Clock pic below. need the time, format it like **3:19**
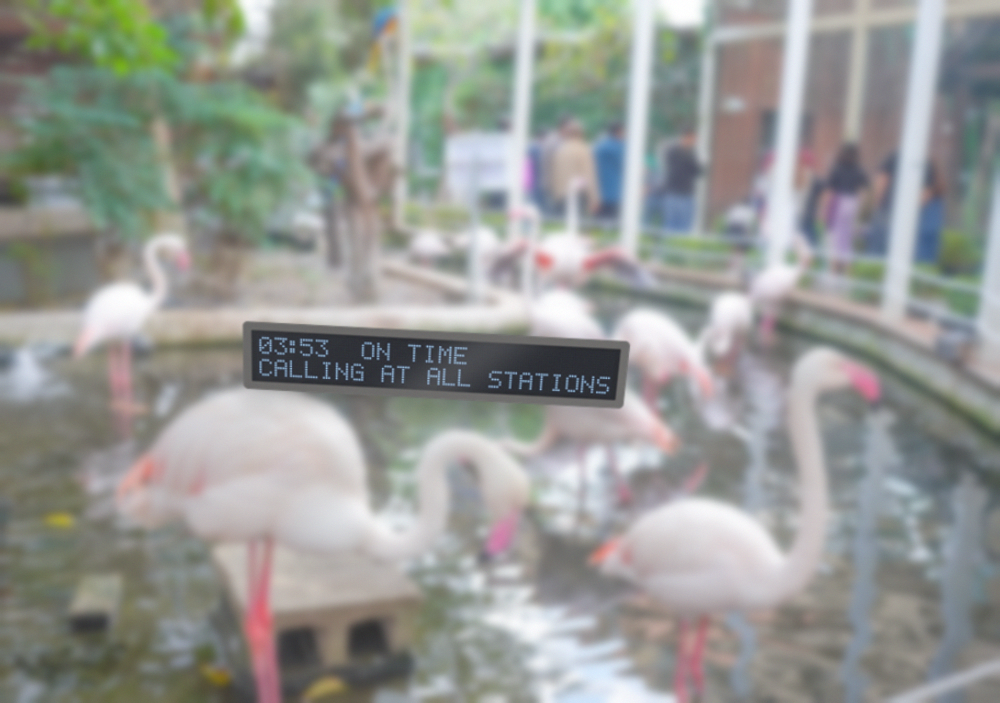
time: **3:53**
